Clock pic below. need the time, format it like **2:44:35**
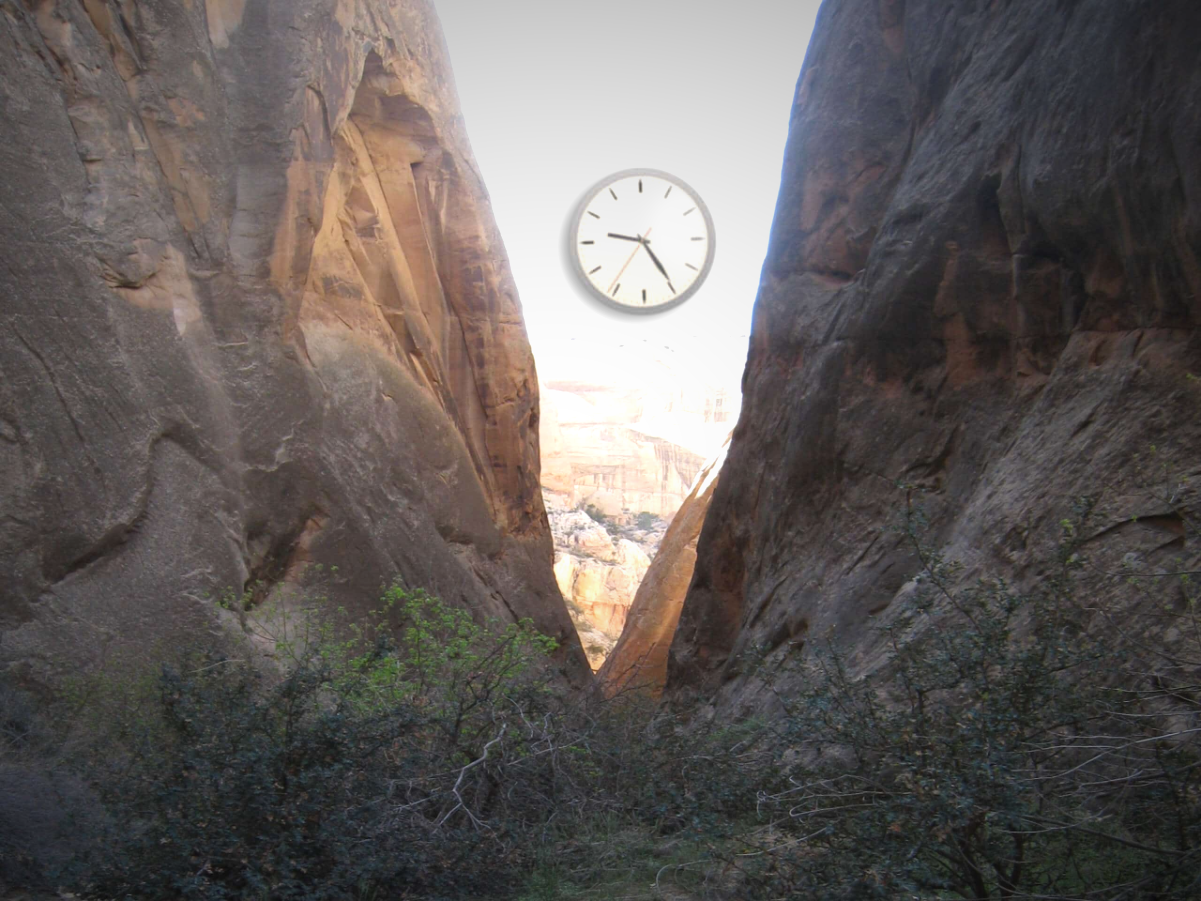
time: **9:24:36**
